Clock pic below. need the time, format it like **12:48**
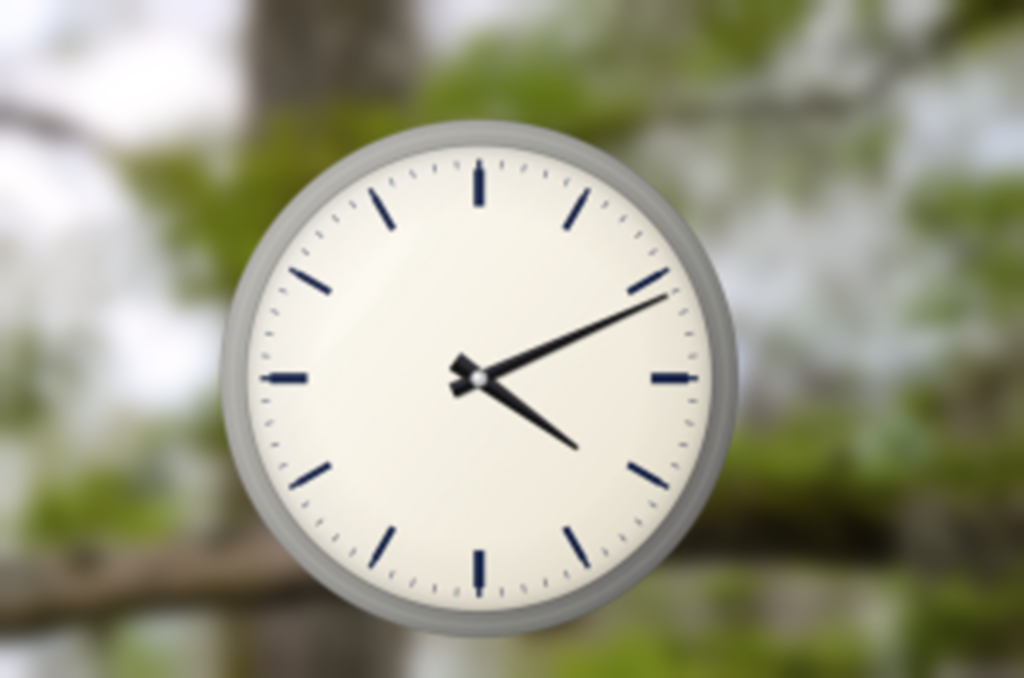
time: **4:11**
